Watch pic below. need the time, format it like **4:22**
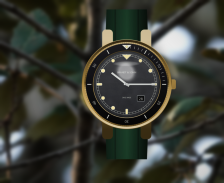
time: **10:15**
